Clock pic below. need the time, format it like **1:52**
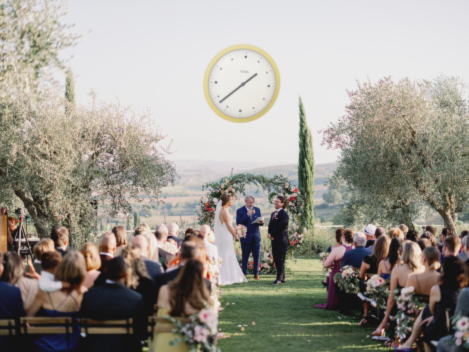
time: **1:38**
